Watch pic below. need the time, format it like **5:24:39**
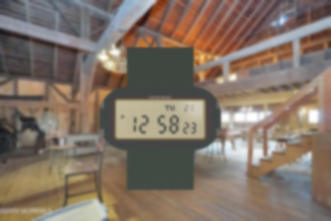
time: **12:58:23**
